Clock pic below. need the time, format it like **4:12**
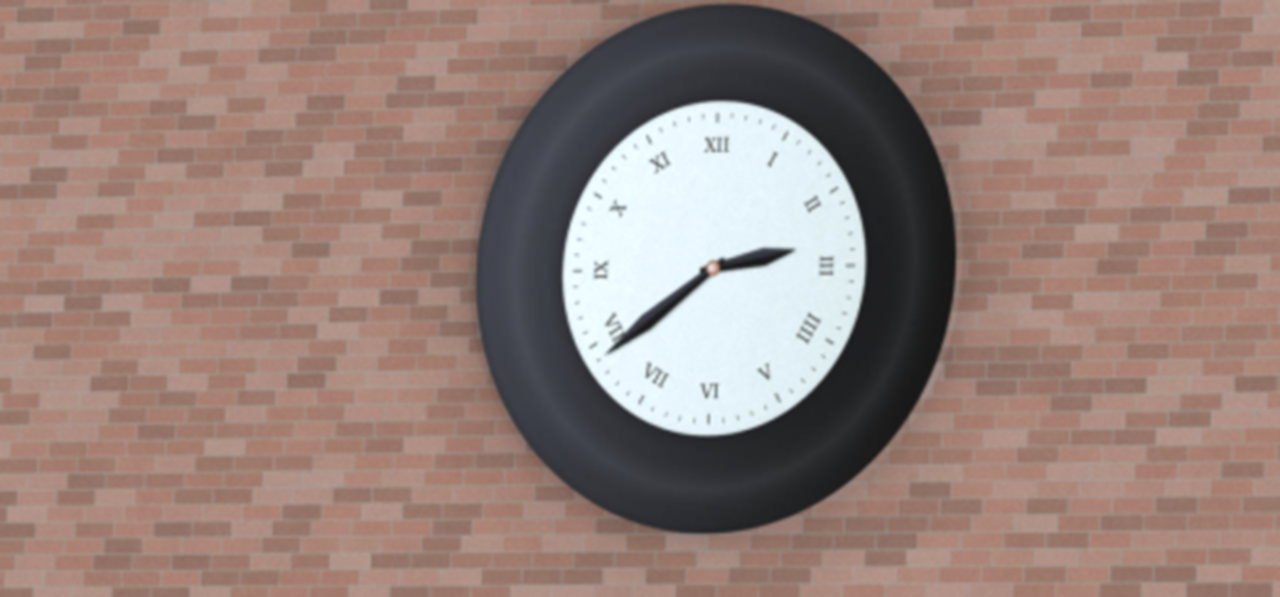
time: **2:39**
